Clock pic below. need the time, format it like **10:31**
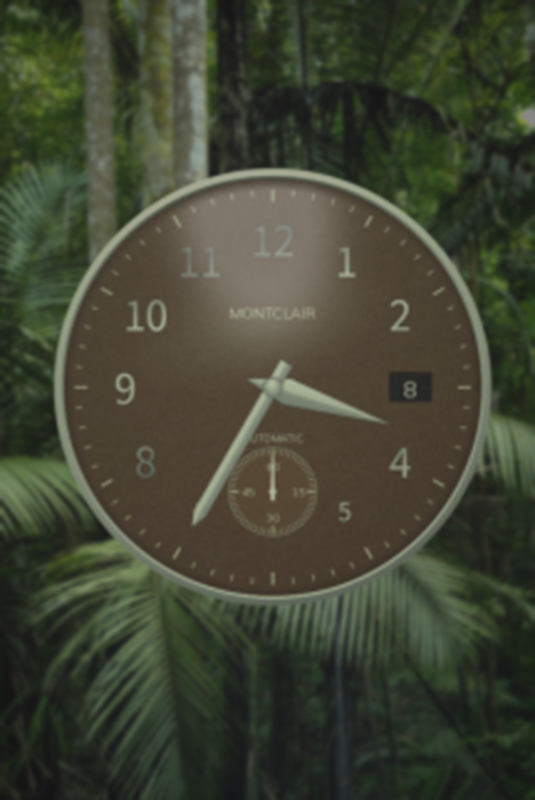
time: **3:35**
